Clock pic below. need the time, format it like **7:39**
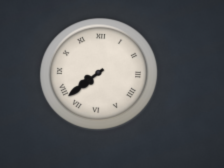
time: **7:38**
